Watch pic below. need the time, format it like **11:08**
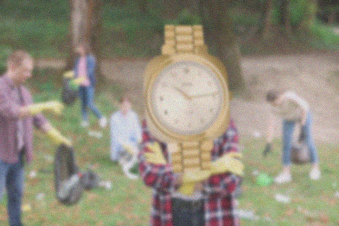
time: **10:14**
